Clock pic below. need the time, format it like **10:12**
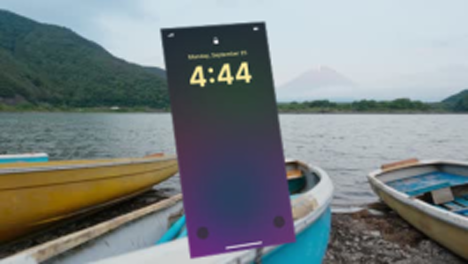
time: **4:44**
